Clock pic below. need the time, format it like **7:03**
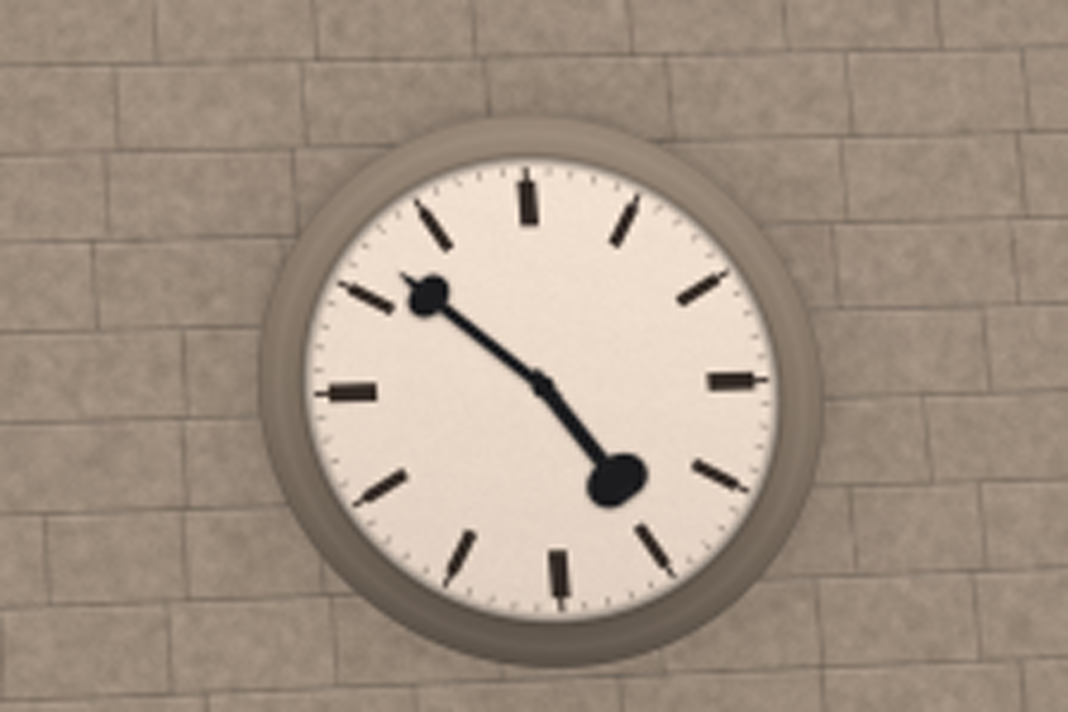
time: **4:52**
